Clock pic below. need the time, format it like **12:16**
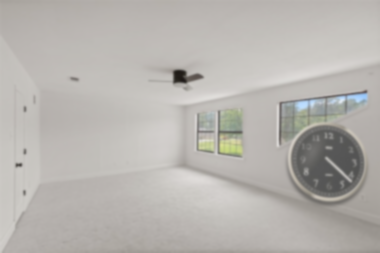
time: **4:22**
